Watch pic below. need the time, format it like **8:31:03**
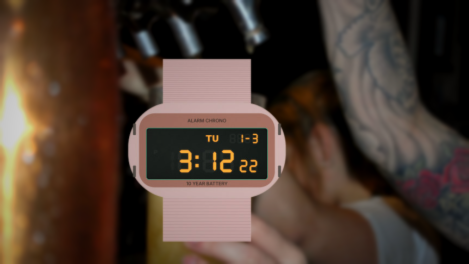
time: **3:12:22**
